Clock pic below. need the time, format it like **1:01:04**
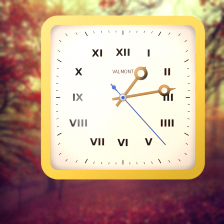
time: **1:13:23**
